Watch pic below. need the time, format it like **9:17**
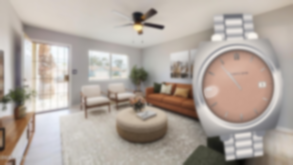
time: **10:54**
